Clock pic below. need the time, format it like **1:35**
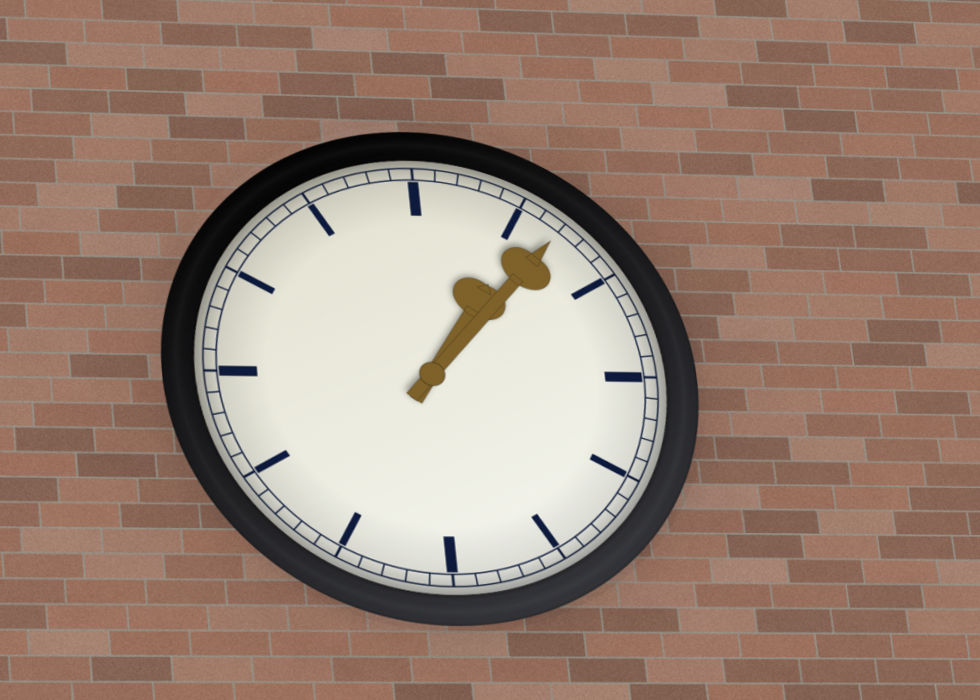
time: **1:07**
